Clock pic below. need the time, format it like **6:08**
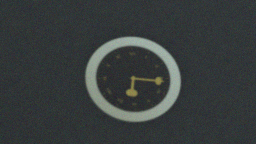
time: **6:16**
